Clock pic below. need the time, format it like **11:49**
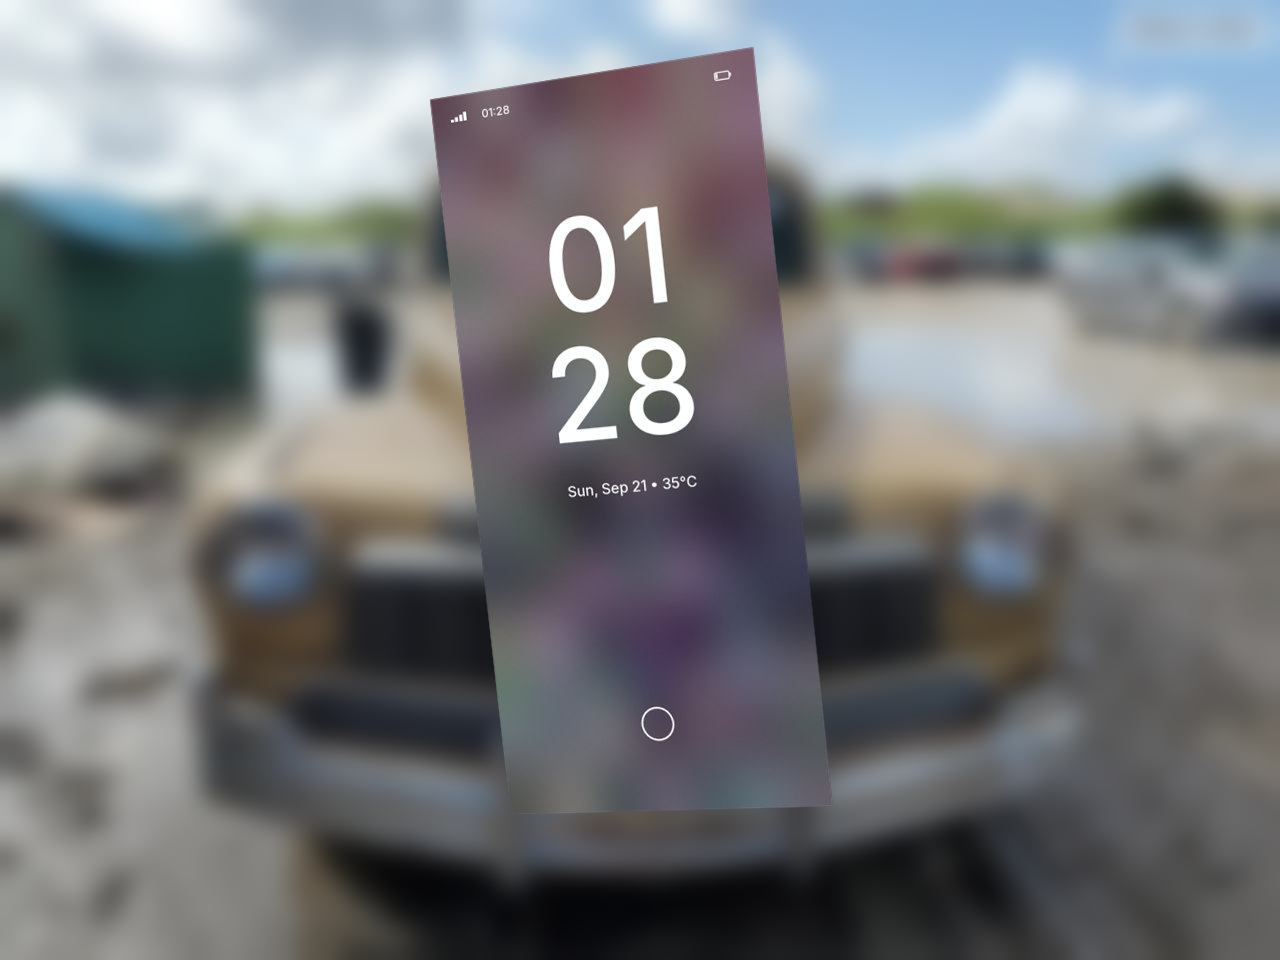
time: **1:28**
